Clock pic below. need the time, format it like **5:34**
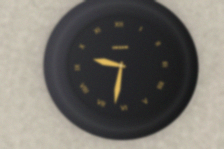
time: **9:32**
